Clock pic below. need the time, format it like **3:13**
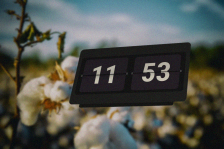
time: **11:53**
